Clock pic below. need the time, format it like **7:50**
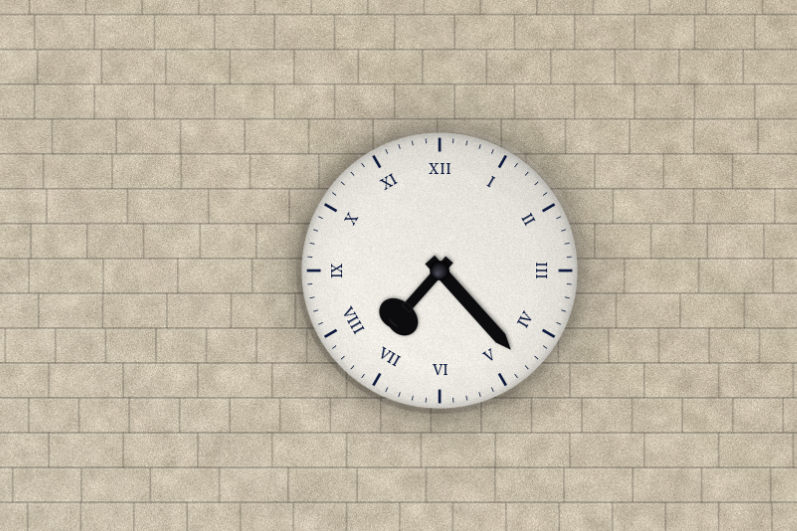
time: **7:23**
